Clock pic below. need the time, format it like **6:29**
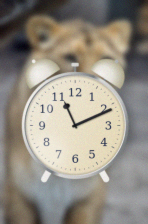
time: **11:11**
